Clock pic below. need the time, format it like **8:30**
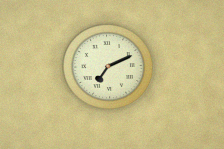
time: **7:11**
